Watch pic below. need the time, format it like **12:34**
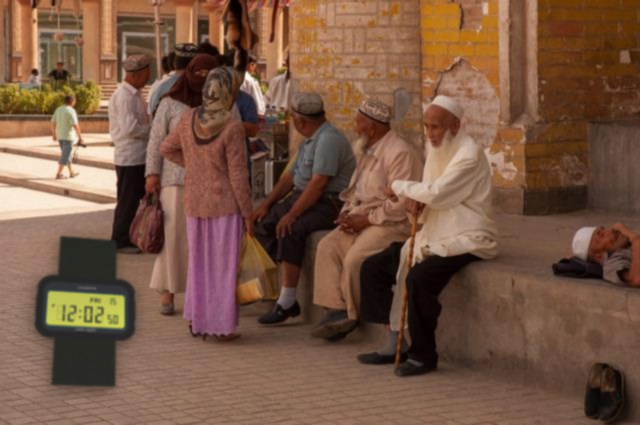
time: **12:02**
